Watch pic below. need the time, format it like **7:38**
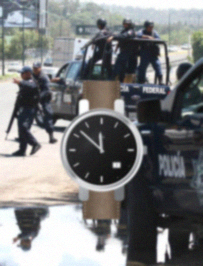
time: **11:52**
